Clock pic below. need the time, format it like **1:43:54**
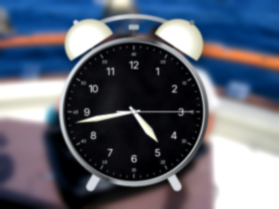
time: **4:43:15**
